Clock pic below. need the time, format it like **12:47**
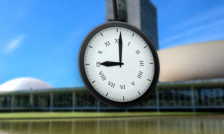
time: **9:01**
